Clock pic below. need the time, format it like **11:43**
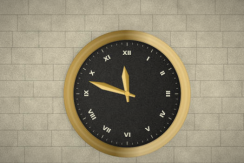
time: **11:48**
